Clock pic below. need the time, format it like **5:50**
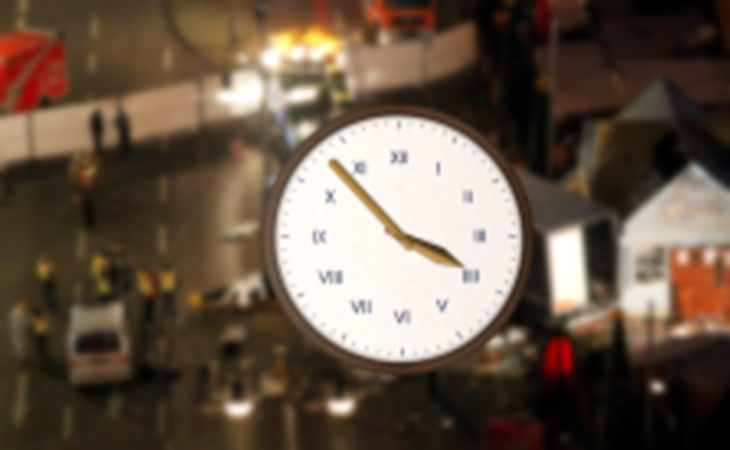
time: **3:53**
